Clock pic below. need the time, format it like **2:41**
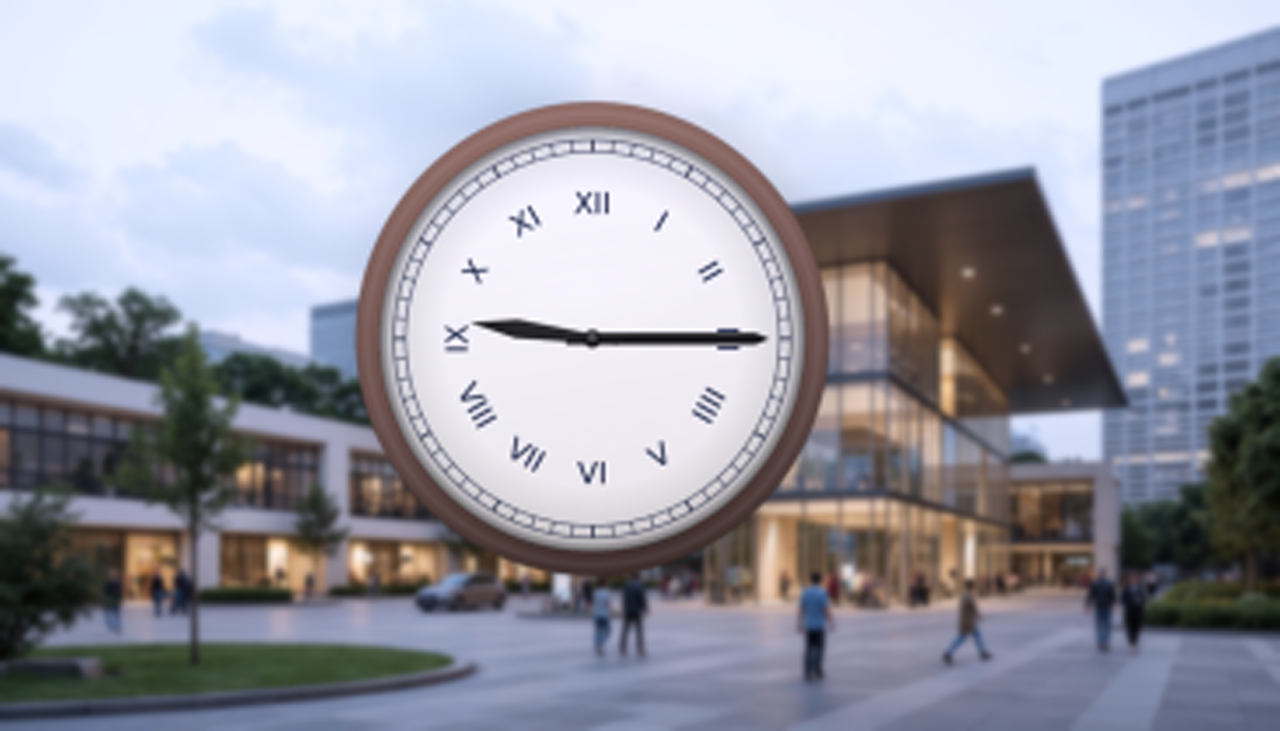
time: **9:15**
